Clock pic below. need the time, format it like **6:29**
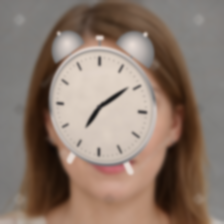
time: **7:09**
